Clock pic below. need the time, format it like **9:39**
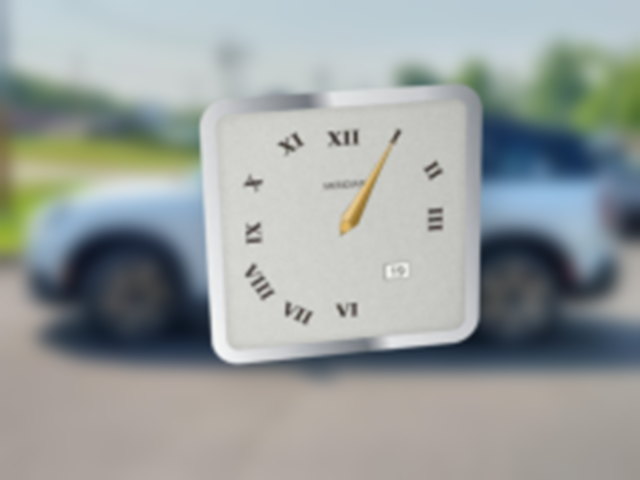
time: **1:05**
